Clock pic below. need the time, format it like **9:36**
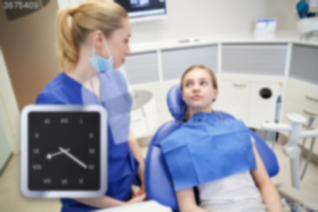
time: **8:21**
